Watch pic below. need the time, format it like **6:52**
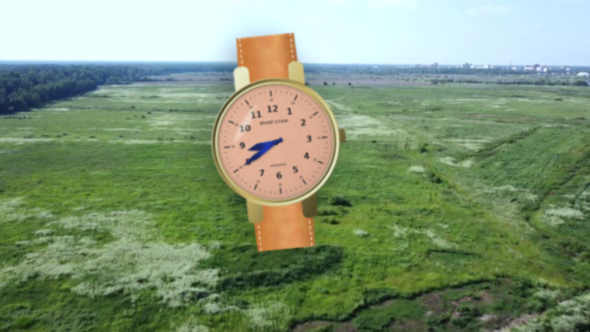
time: **8:40**
